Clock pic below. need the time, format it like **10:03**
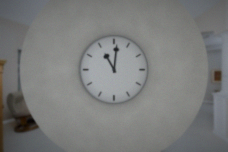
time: **11:01**
